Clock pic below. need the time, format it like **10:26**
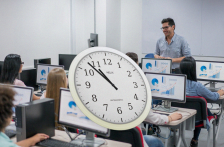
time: **10:53**
